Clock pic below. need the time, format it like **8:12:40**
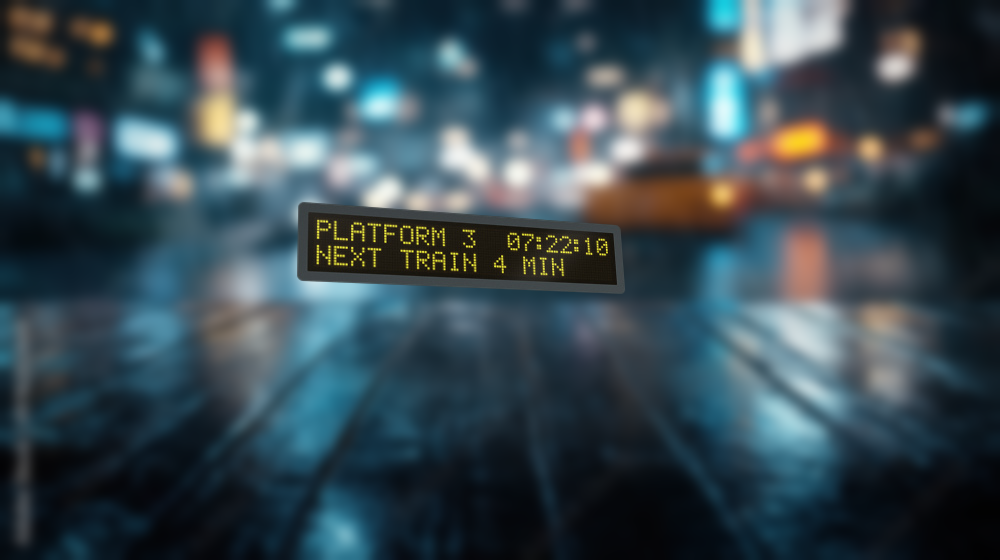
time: **7:22:10**
